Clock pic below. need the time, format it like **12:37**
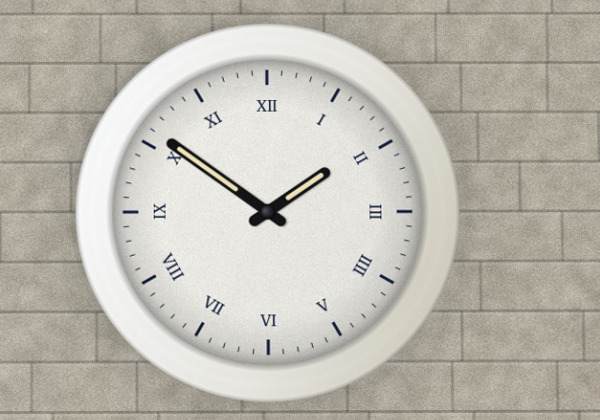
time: **1:51**
